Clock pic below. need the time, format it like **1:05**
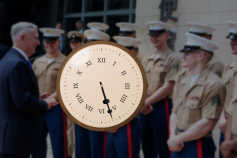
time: **5:27**
